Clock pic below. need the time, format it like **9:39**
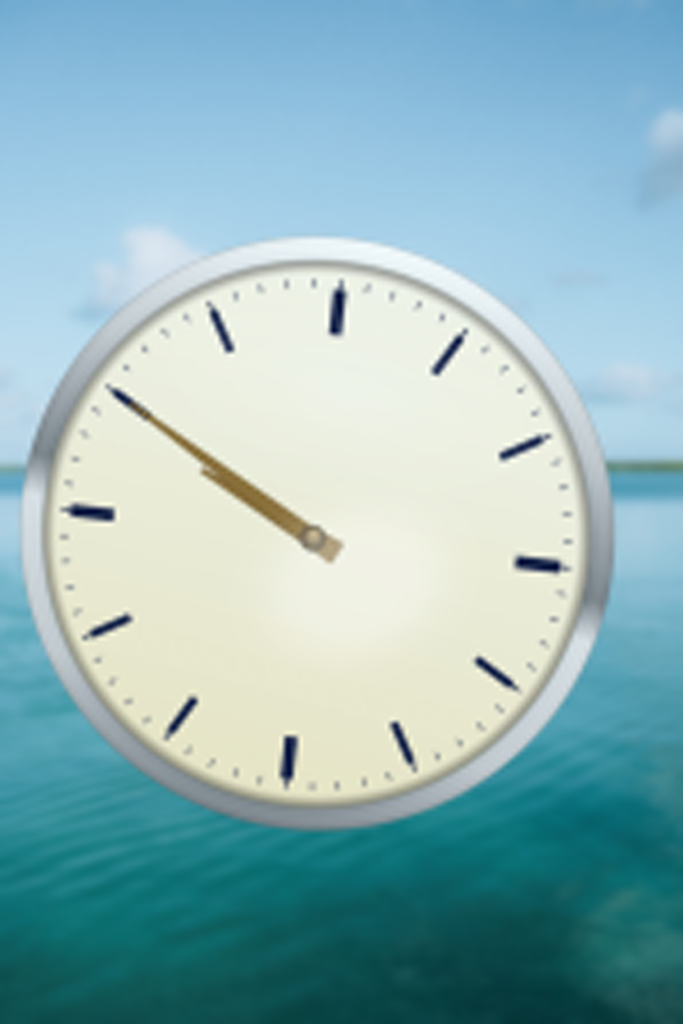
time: **9:50**
